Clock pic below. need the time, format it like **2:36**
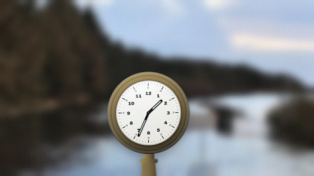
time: **1:34**
